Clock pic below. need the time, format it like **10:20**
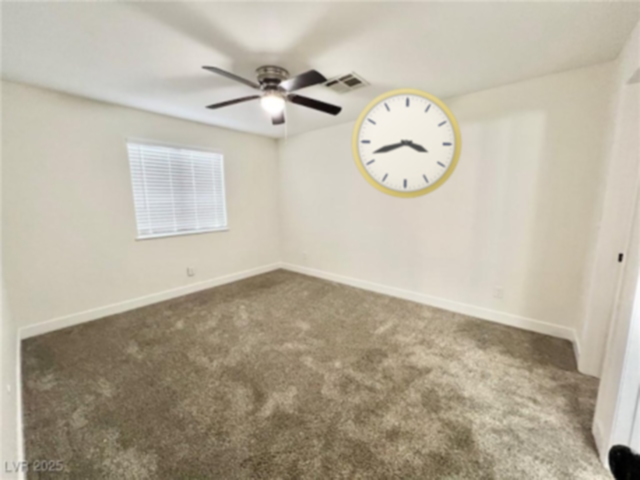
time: **3:42**
